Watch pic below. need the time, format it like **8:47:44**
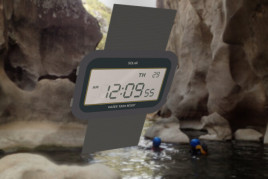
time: **12:09:55**
